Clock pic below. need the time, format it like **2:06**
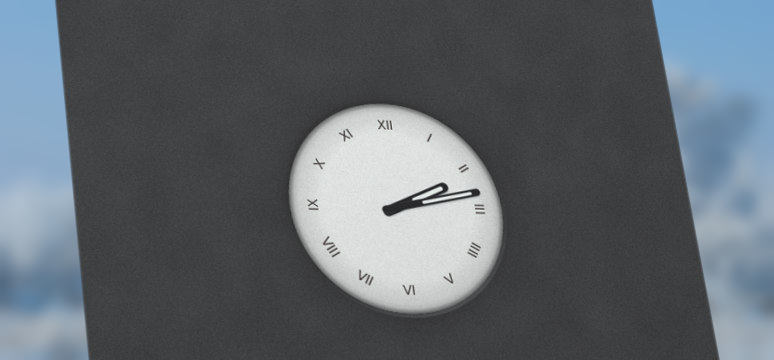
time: **2:13**
